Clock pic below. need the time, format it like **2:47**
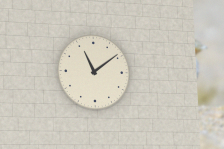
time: **11:09**
